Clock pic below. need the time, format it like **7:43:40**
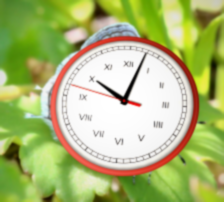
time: **10:02:47**
